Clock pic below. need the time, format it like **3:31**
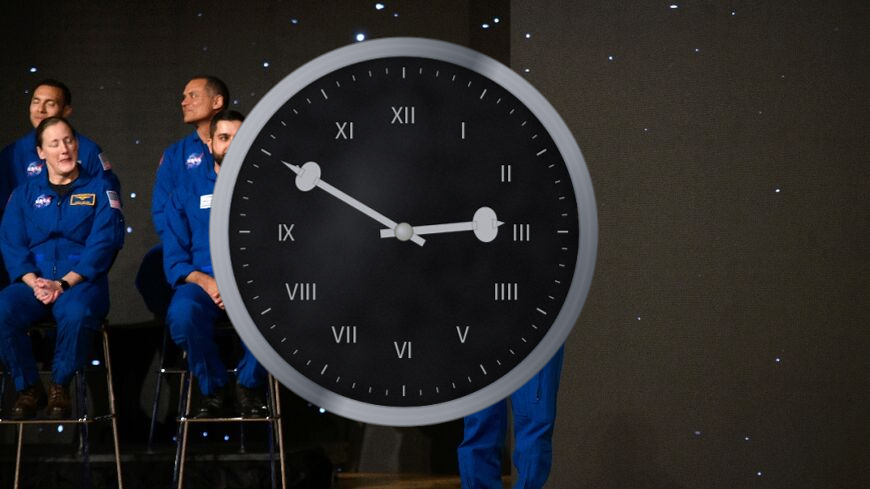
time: **2:50**
